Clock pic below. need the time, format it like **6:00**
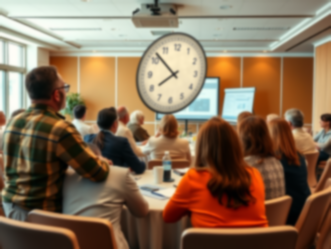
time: **7:52**
